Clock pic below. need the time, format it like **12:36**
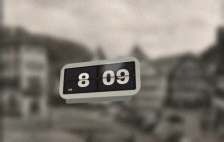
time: **8:09**
